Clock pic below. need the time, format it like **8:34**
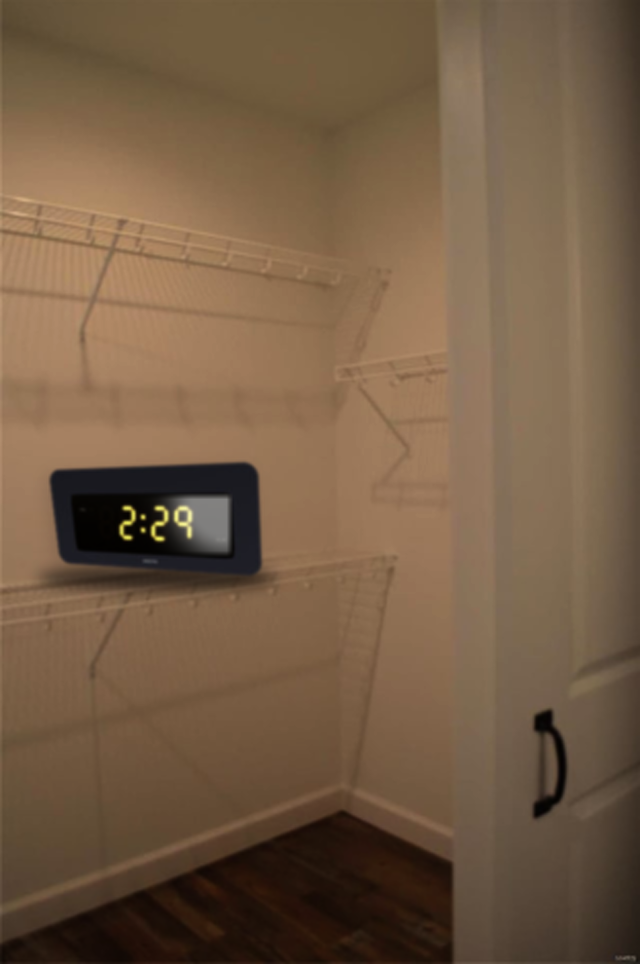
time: **2:29**
